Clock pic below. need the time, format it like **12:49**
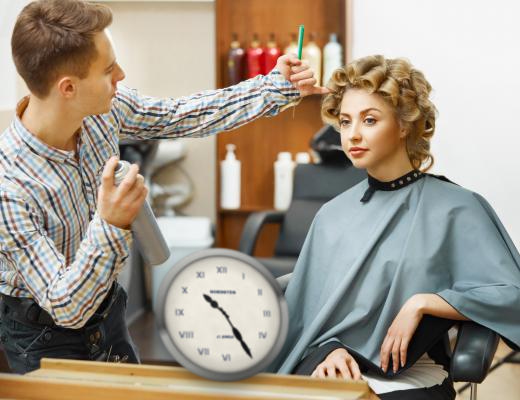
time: **10:25**
